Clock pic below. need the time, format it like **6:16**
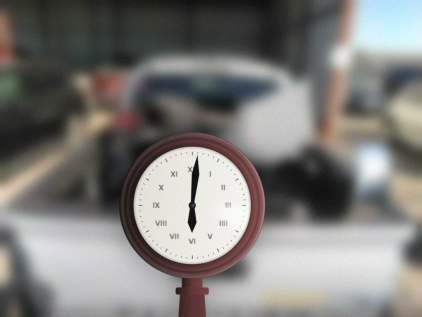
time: **6:01**
